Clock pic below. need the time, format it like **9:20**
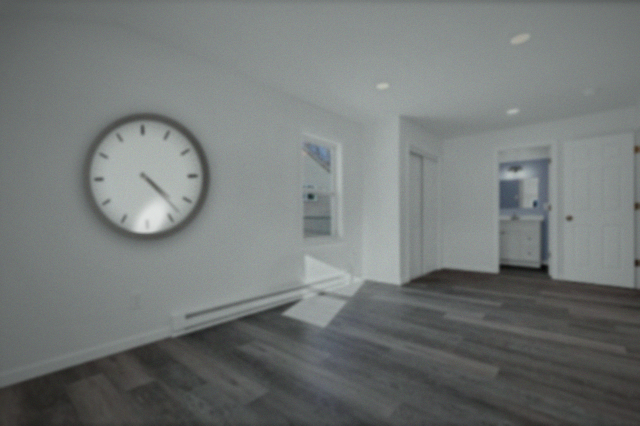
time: **4:23**
